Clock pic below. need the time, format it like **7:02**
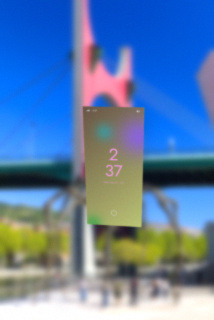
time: **2:37**
